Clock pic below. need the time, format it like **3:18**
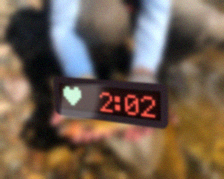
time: **2:02**
